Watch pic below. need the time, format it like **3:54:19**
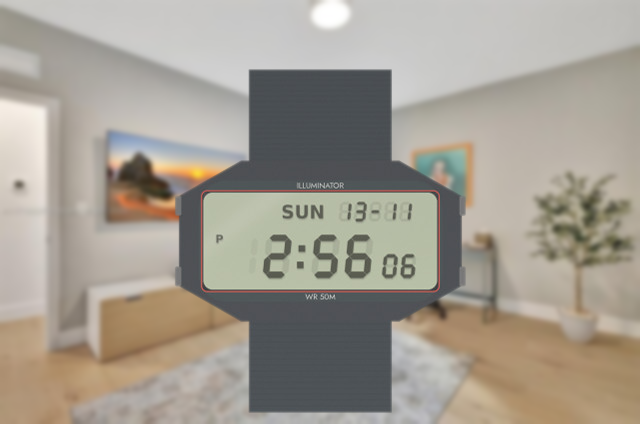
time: **2:56:06**
